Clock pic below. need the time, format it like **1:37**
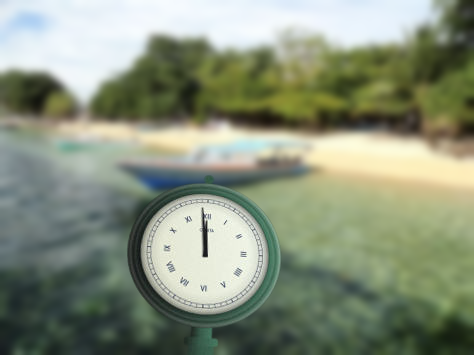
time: **11:59**
